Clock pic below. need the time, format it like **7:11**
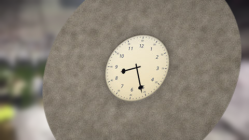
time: **8:26**
